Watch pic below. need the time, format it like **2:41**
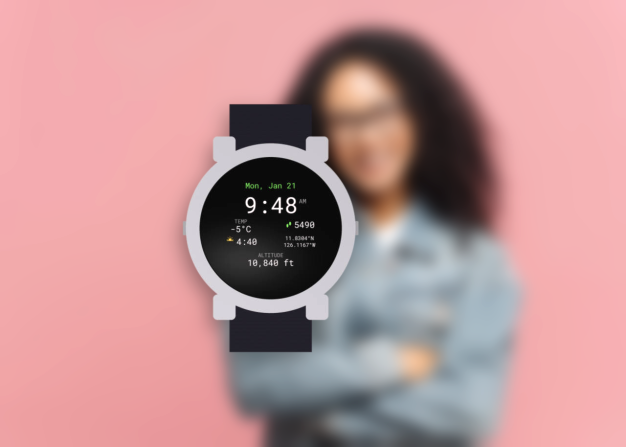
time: **9:48**
